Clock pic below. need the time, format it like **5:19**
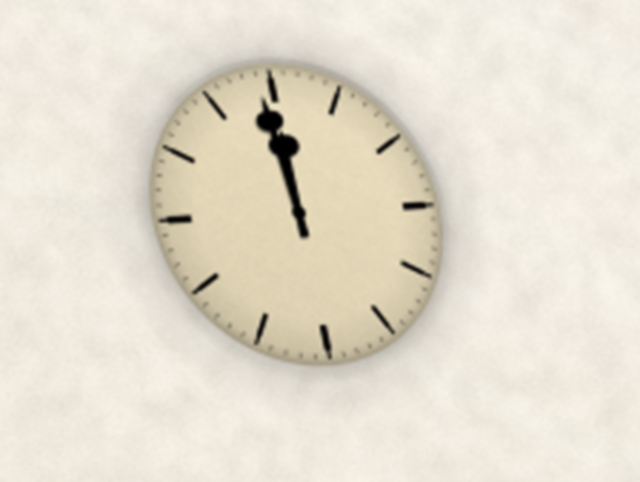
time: **11:59**
